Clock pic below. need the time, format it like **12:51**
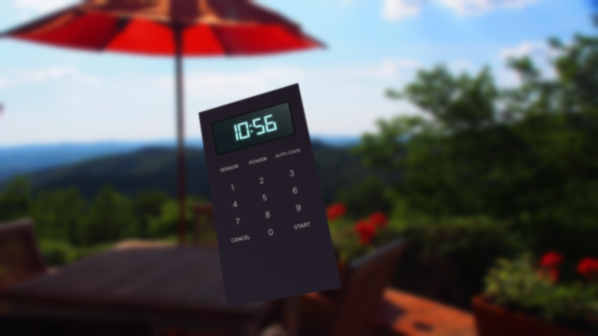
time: **10:56**
